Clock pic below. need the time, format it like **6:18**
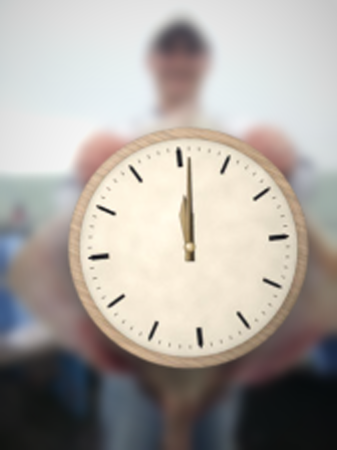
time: **12:01**
